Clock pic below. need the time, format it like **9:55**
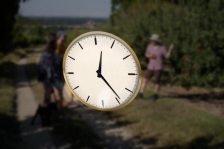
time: **12:24**
